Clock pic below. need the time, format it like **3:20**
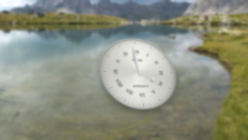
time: **3:59**
